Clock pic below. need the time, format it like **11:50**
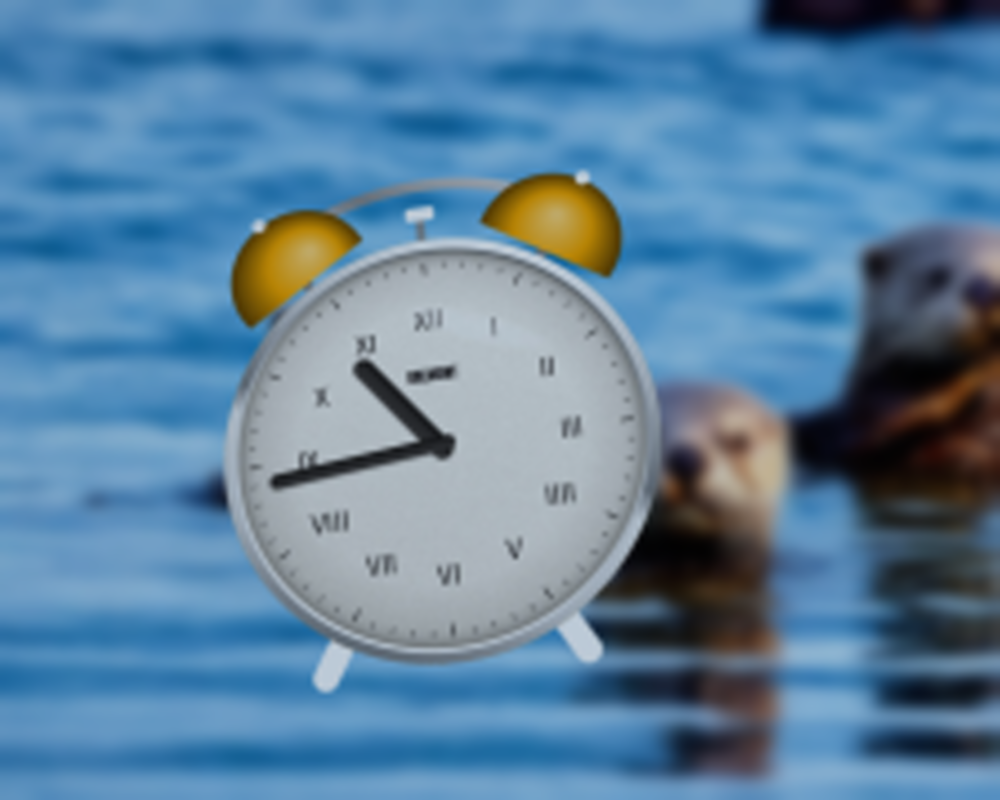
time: **10:44**
